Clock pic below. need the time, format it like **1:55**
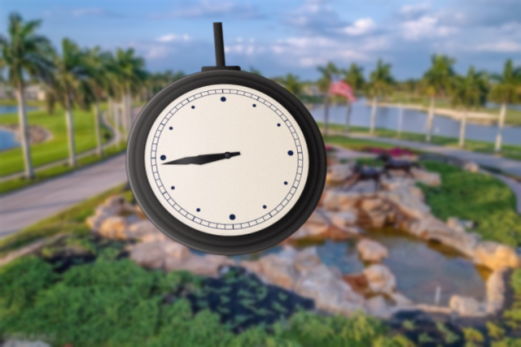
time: **8:44**
